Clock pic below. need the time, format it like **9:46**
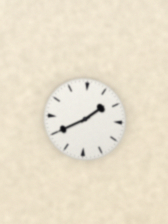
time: **1:40**
